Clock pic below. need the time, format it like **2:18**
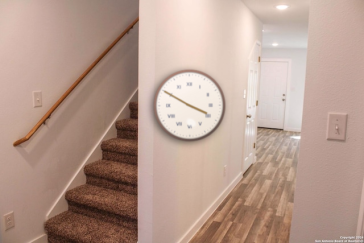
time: **3:50**
